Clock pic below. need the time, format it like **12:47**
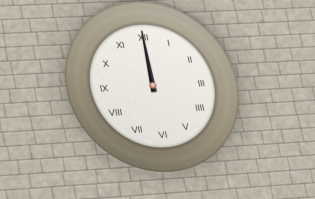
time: **12:00**
